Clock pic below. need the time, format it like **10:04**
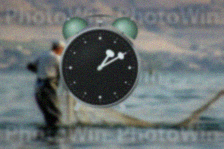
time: **1:10**
